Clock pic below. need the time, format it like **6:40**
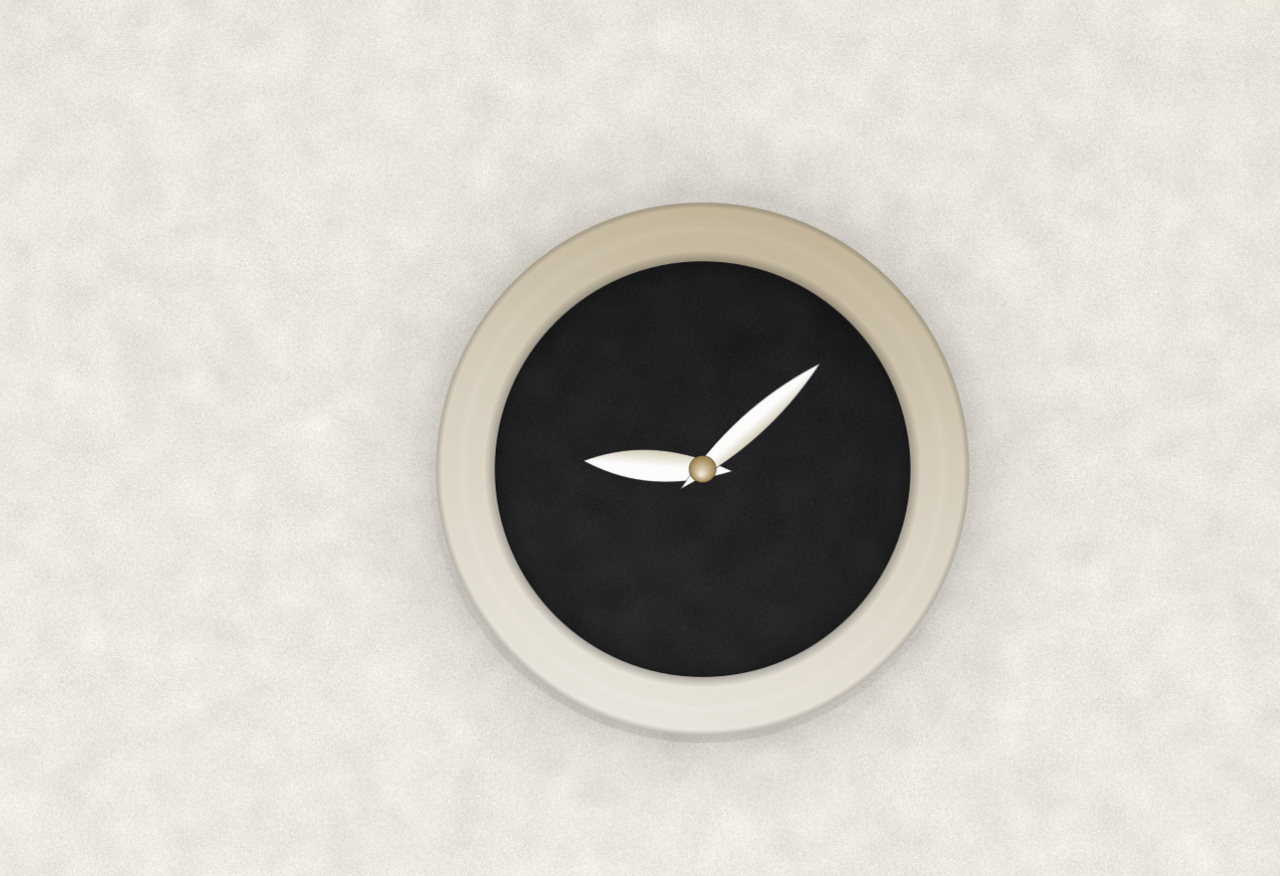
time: **9:08**
